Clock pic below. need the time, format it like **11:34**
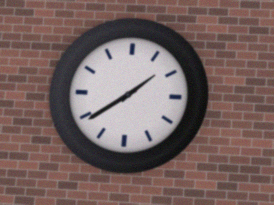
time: **1:39**
